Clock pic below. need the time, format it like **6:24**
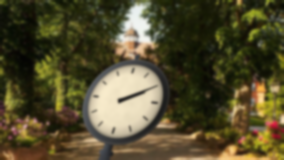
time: **2:10**
